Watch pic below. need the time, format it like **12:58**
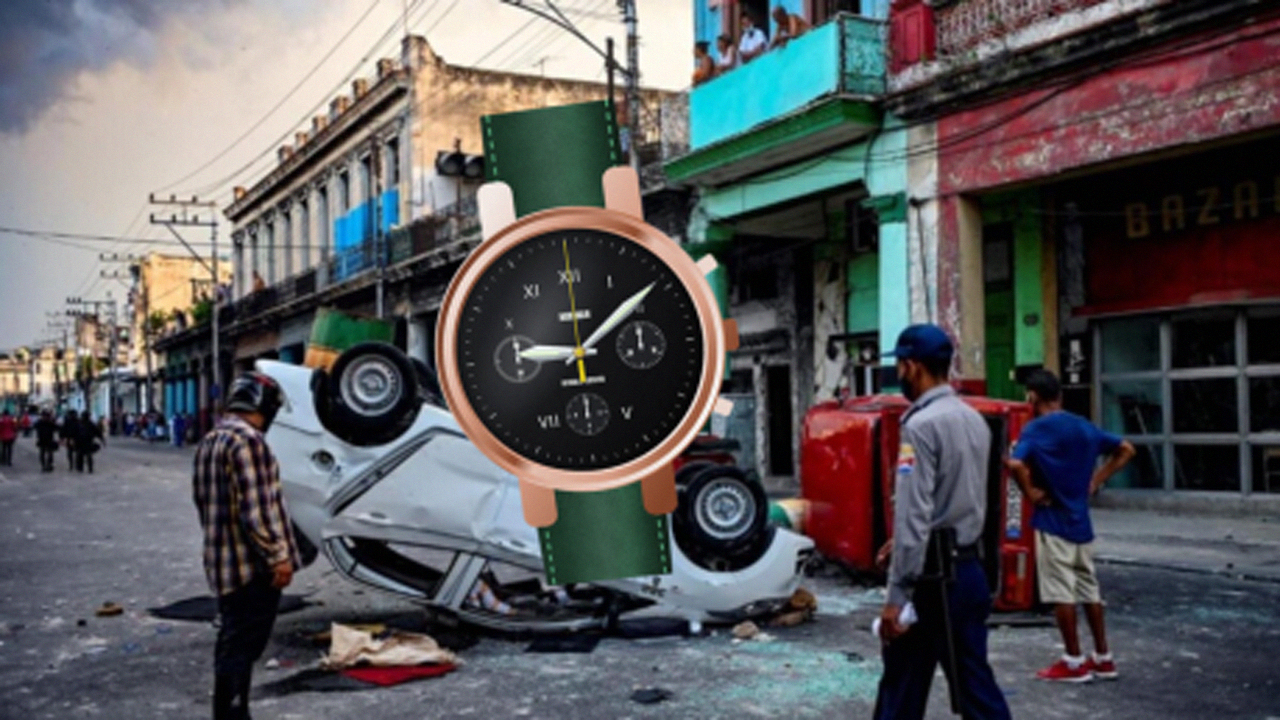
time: **9:09**
